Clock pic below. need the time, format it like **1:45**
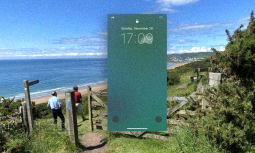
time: **17:09**
